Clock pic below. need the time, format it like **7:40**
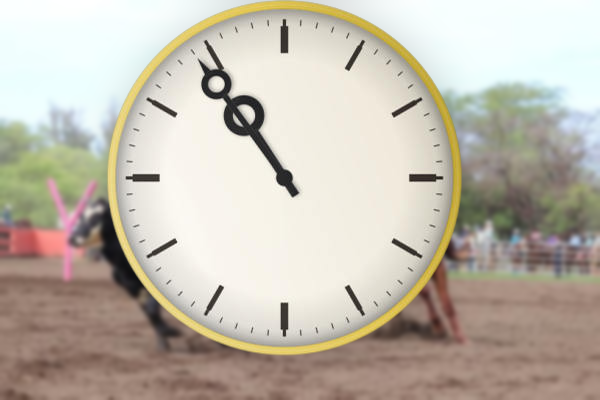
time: **10:54**
